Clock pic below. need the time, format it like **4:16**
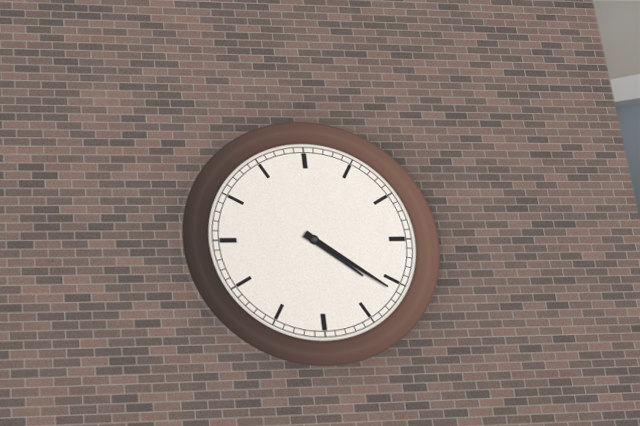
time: **4:21**
